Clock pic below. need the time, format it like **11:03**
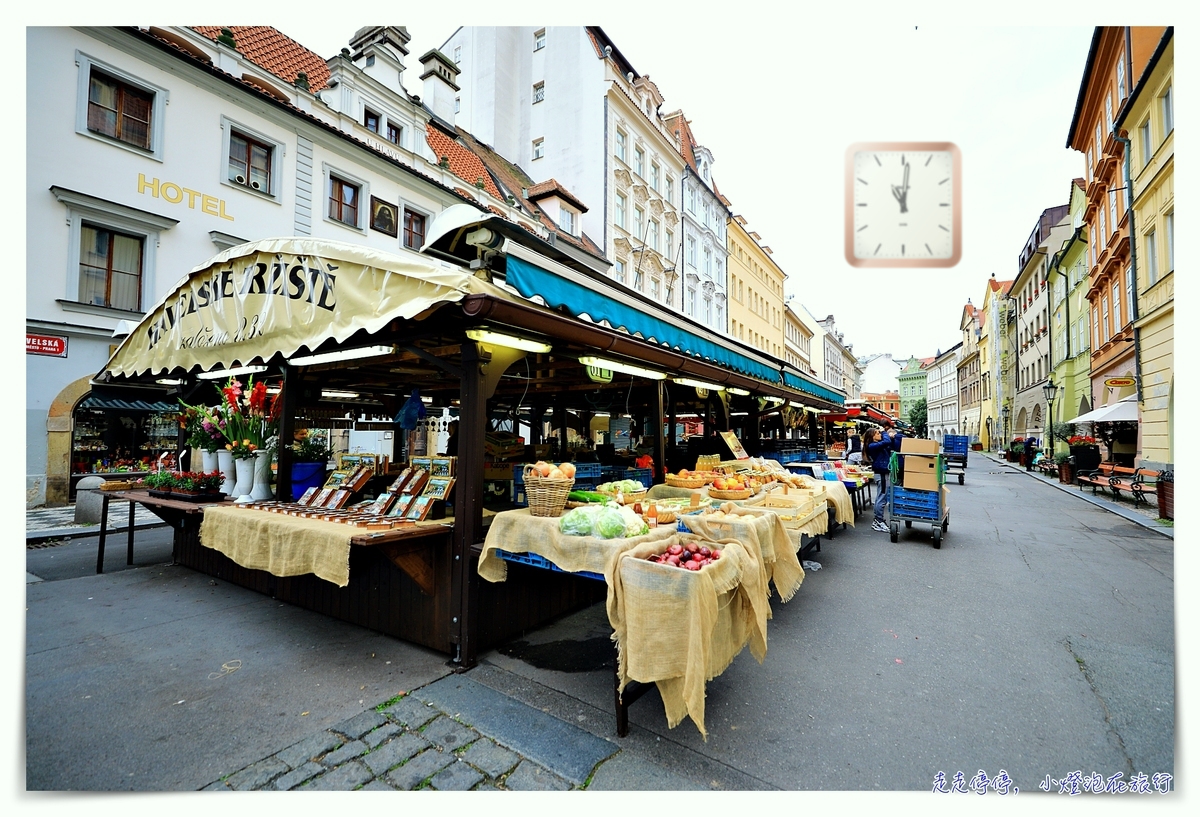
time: **11:01**
